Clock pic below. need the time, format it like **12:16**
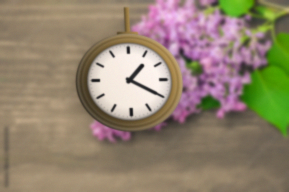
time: **1:20**
